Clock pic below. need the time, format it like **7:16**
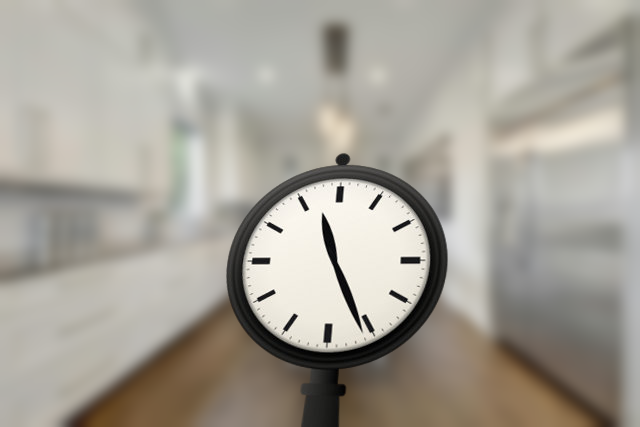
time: **11:26**
